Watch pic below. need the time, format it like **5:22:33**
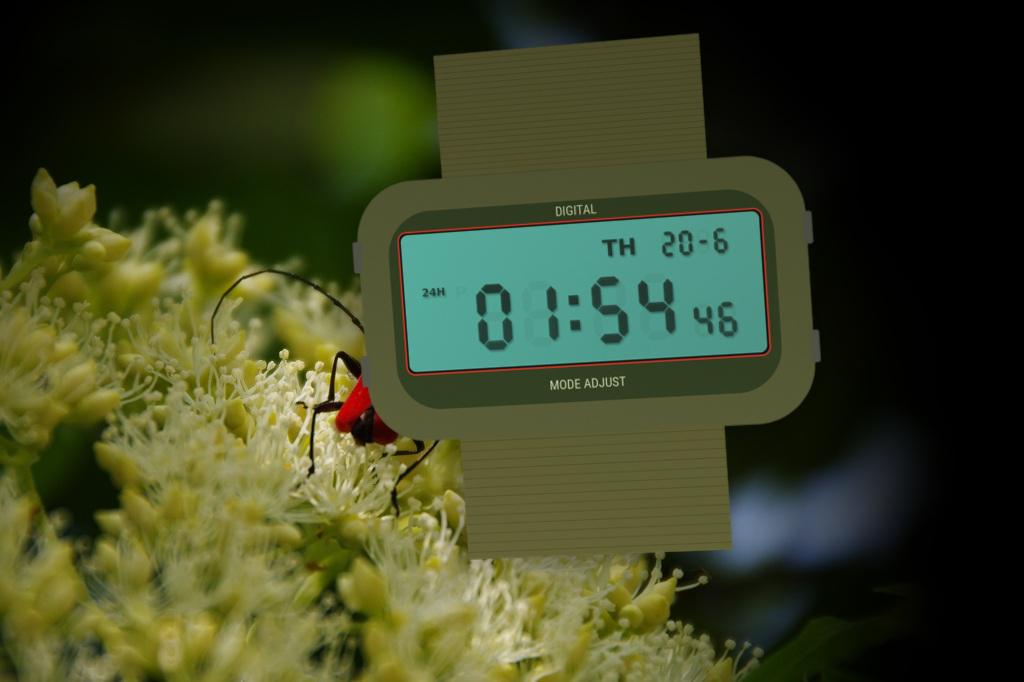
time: **1:54:46**
